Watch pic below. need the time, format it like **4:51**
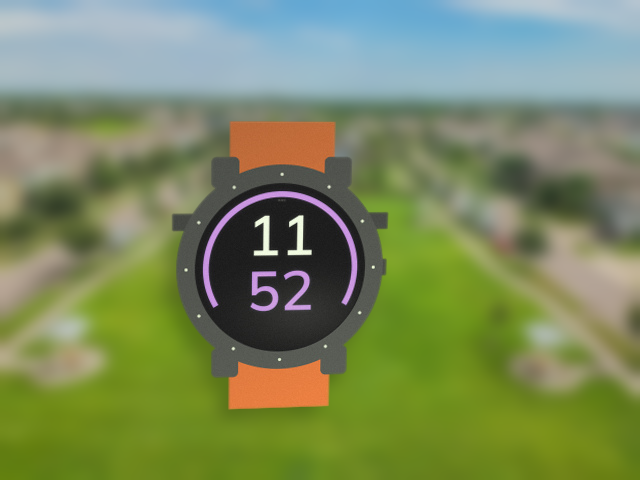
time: **11:52**
